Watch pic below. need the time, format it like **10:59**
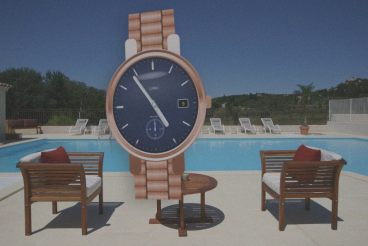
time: **4:54**
